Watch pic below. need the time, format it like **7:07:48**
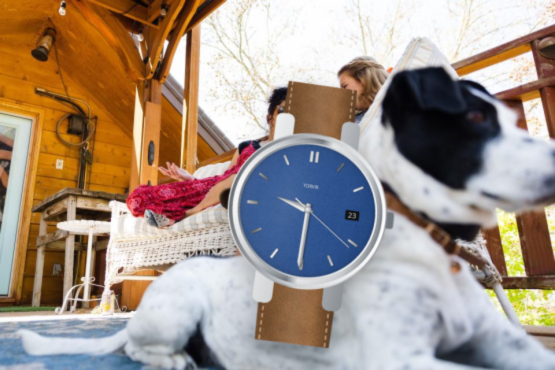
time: **9:30:21**
